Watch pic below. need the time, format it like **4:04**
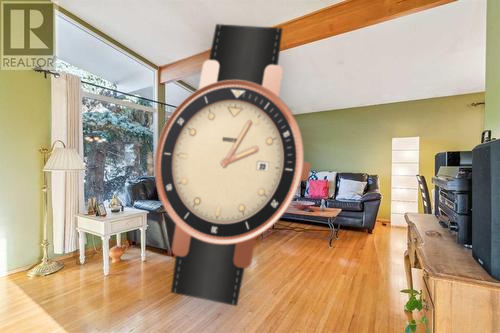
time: **2:04**
